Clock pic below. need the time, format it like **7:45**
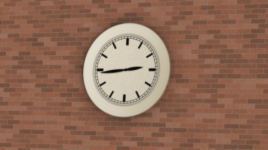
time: **2:44**
